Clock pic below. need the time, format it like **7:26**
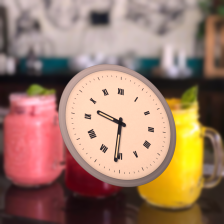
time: **9:31**
